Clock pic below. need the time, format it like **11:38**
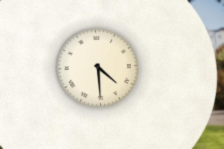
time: **4:30**
